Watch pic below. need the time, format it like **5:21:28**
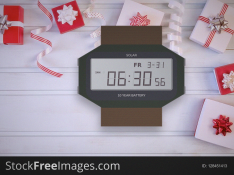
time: **6:30:56**
